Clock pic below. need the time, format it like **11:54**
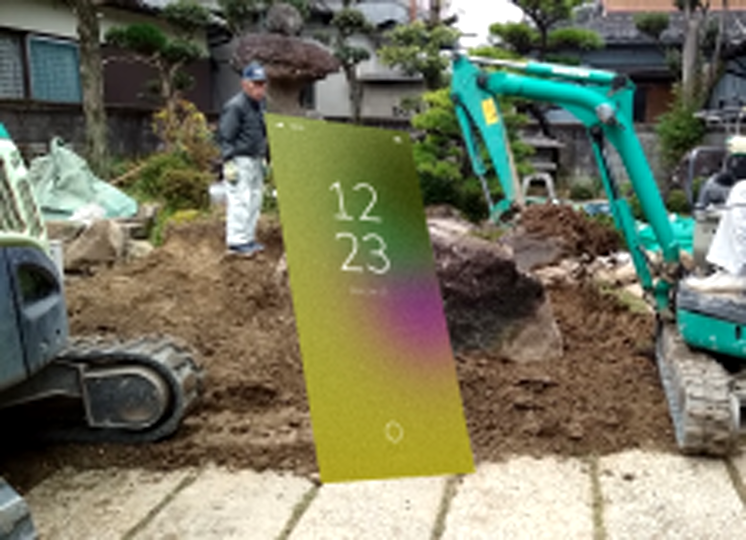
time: **12:23**
